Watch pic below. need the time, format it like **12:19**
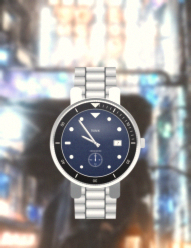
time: **9:54**
